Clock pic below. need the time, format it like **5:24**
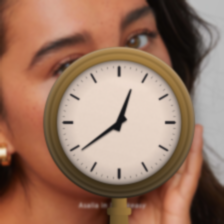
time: **12:39**
